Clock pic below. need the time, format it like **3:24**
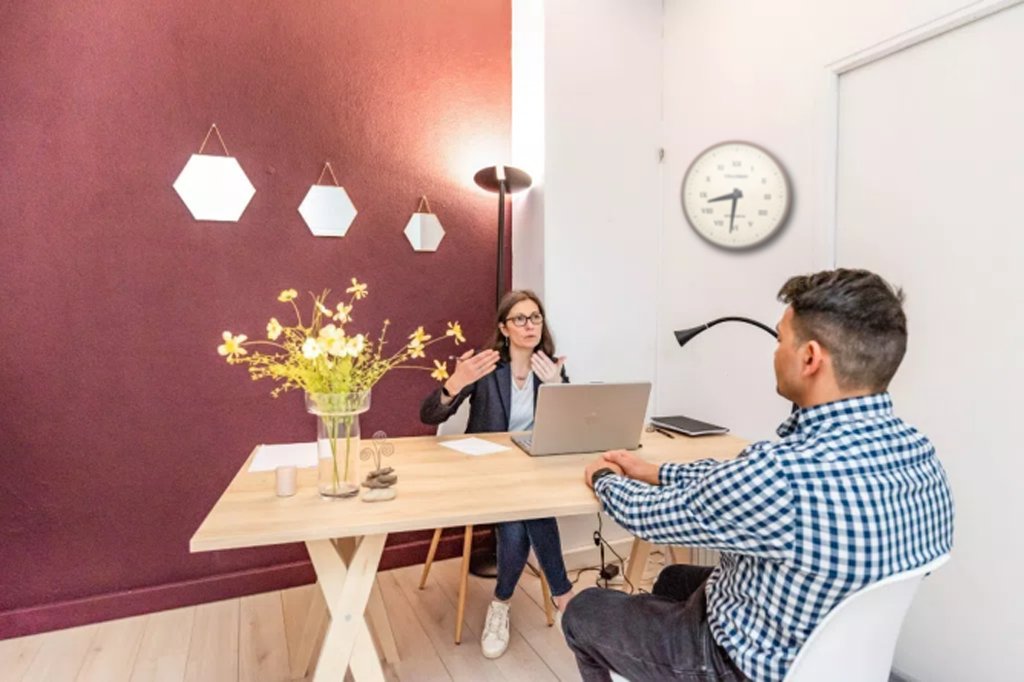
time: **8:31**
